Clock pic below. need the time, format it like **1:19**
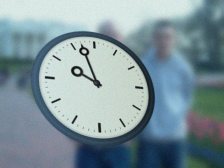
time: **9:57**
